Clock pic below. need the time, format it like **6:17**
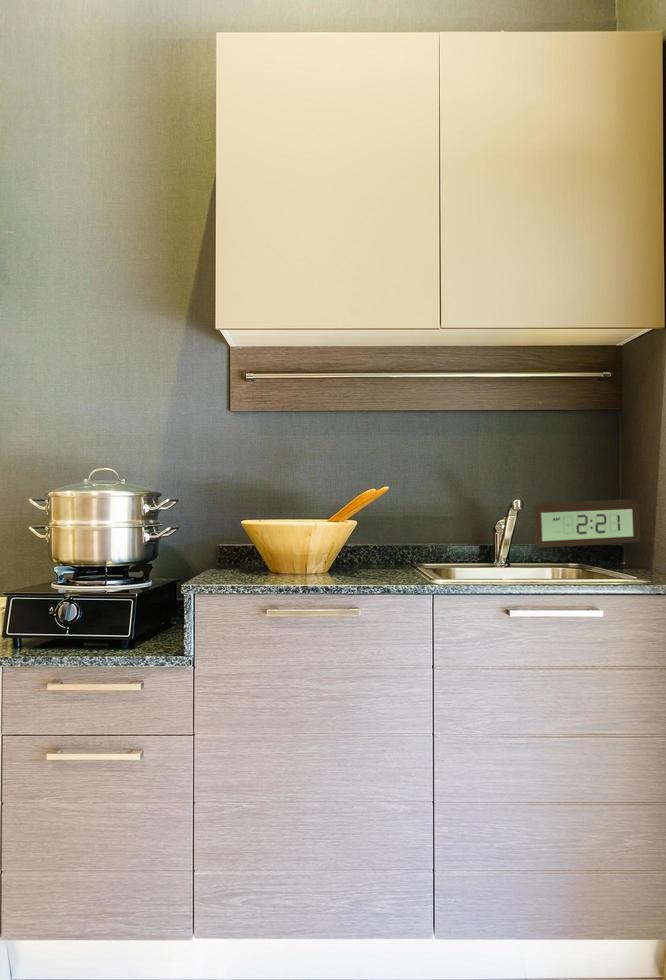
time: **2:21**
